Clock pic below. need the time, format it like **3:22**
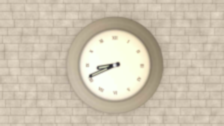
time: **8:41**
